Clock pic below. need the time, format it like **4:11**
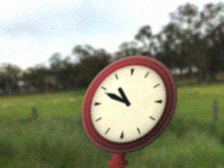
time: **10:49**
